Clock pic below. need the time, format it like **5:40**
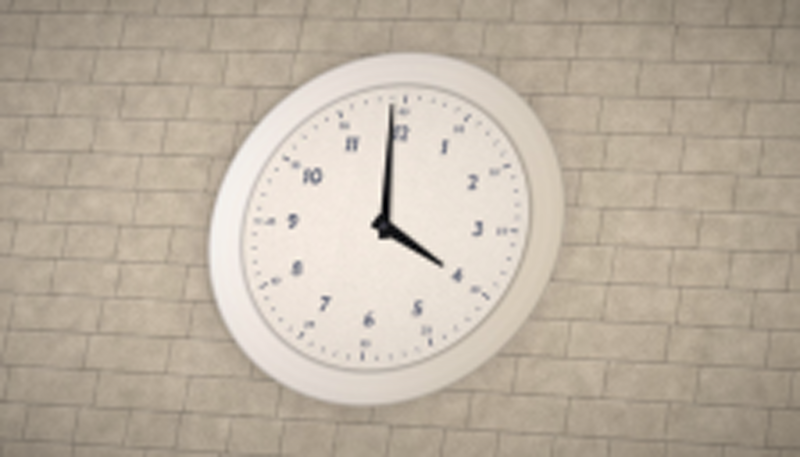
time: **3:59**
